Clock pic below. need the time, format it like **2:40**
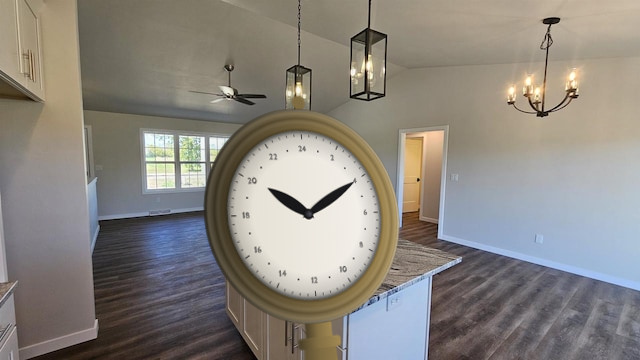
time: **20:10**
